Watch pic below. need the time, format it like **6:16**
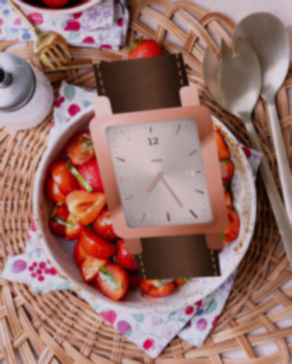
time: **7:26**
